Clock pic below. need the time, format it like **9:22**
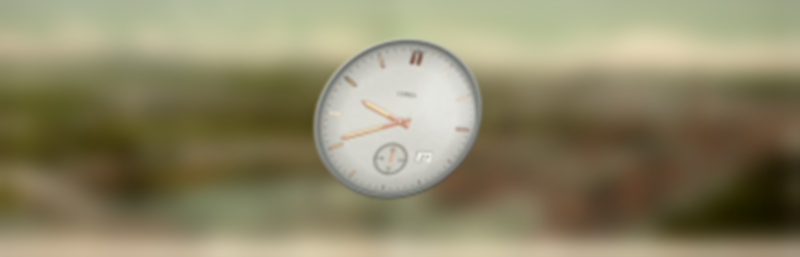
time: **9:41**
